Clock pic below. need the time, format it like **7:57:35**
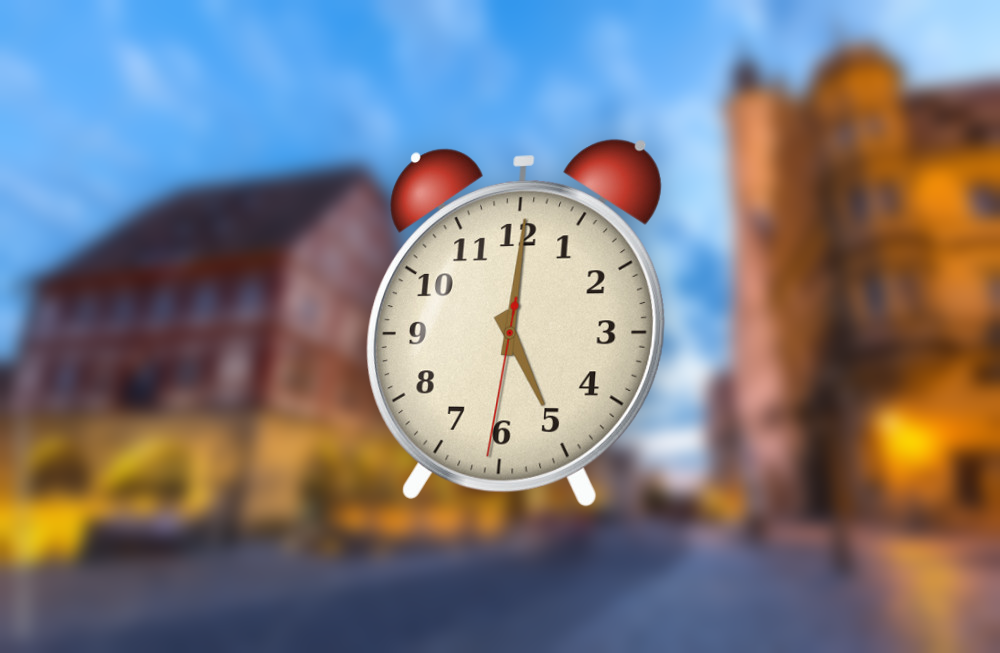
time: **5:00:31**
